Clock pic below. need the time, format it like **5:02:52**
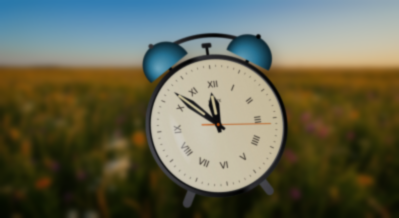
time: **11:52:16**
